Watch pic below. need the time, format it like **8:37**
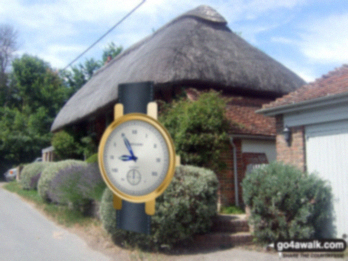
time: **8:55**
